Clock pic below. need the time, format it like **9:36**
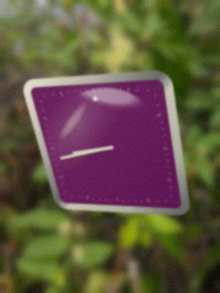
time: **8:43**
